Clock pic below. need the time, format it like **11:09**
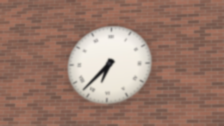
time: **6:37**
